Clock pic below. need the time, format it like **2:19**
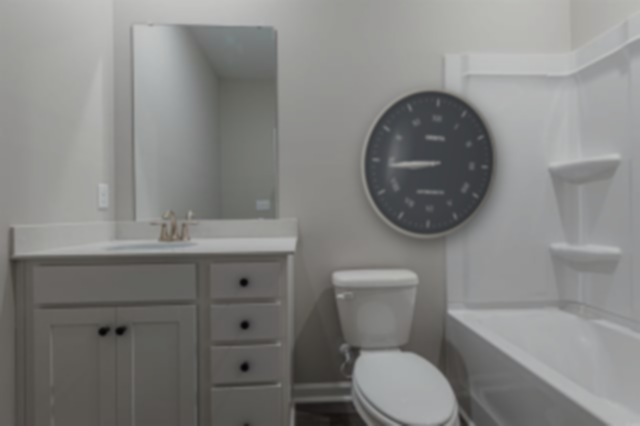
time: **8:44**
